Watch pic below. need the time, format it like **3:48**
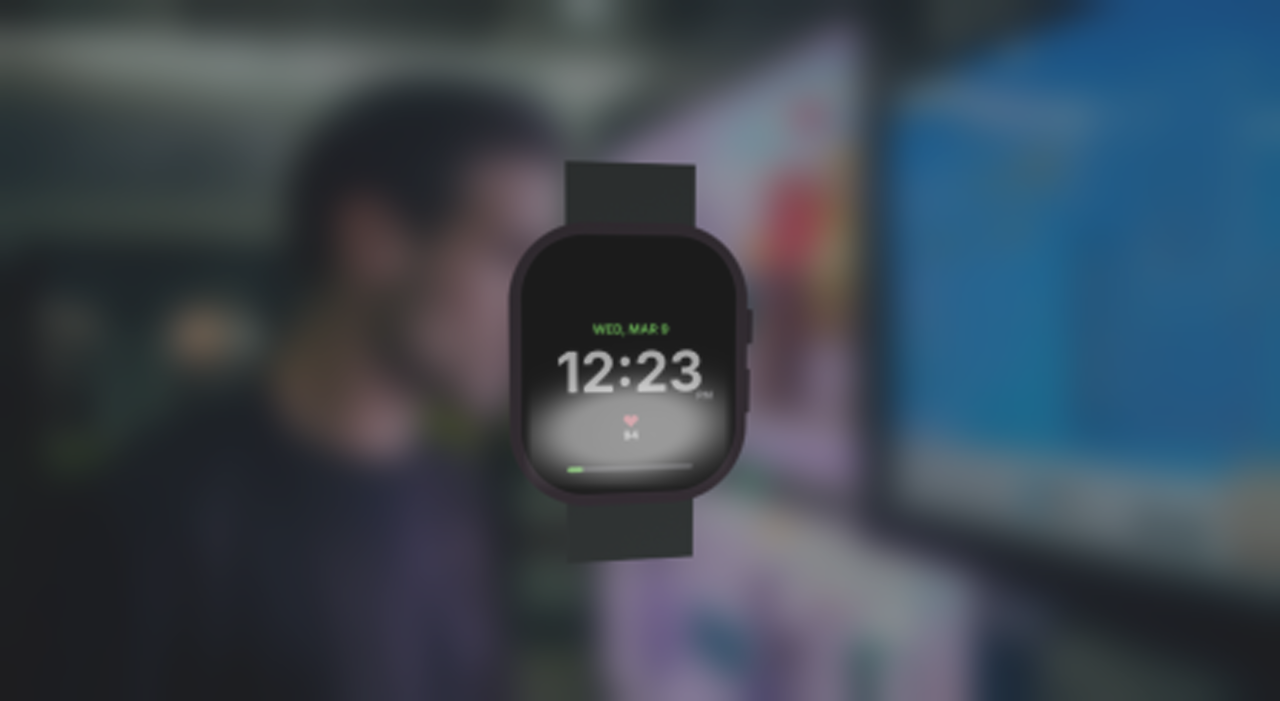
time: **12:23**
